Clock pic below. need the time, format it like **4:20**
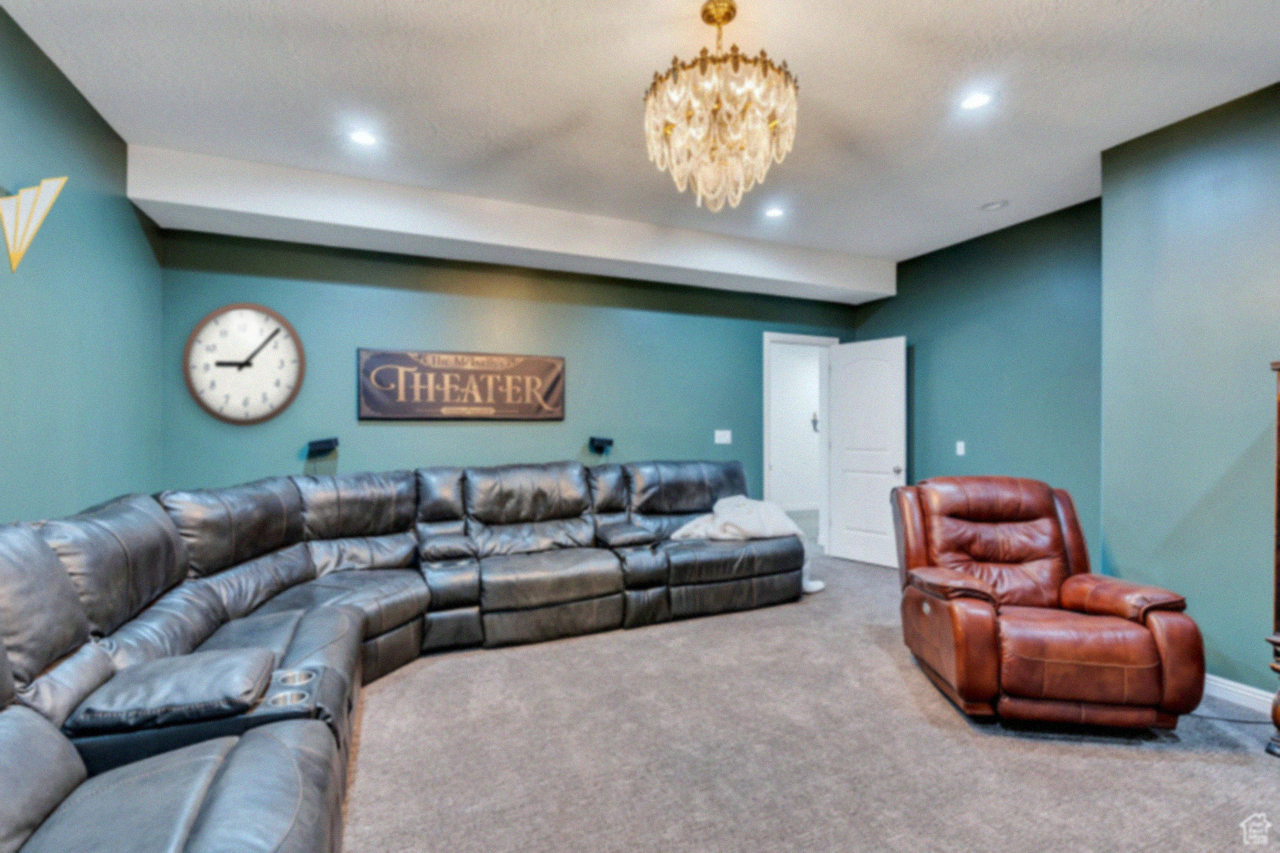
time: **9:08**
